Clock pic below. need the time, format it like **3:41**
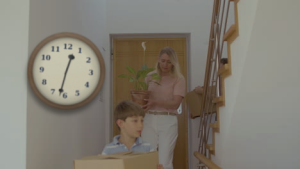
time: **12:32**
